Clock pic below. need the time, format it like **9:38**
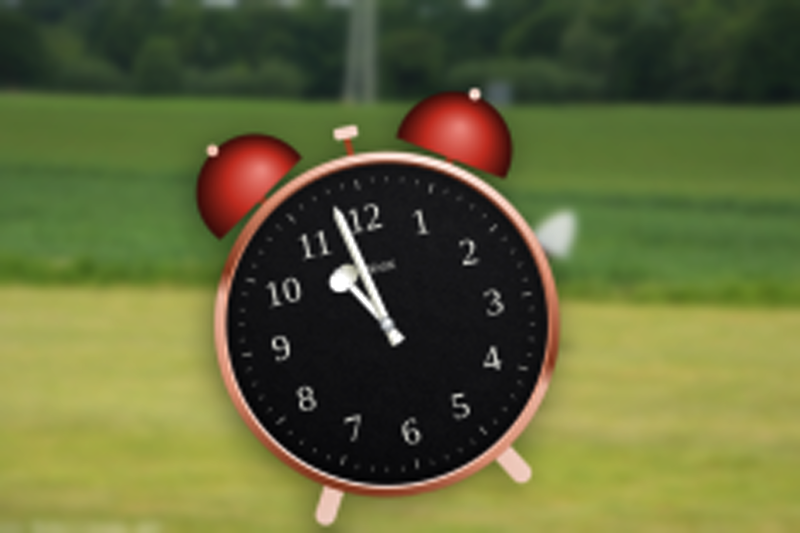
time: **10:58**
